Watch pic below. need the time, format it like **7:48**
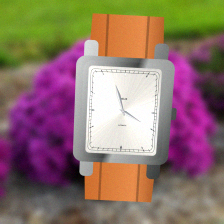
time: **3:57**
